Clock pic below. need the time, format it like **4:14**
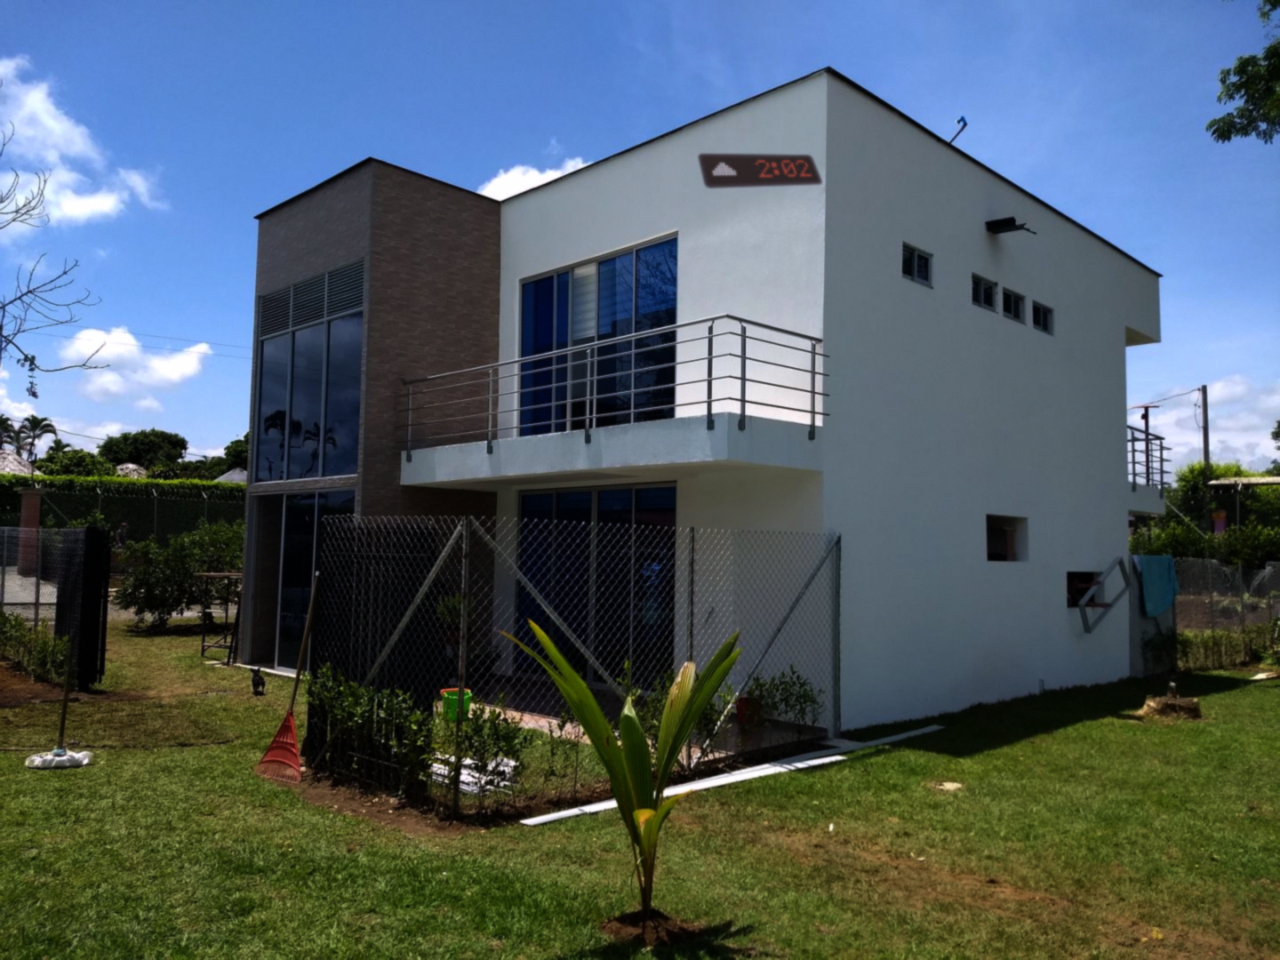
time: **2:02**
